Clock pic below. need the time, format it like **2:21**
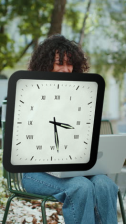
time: **3:28**
